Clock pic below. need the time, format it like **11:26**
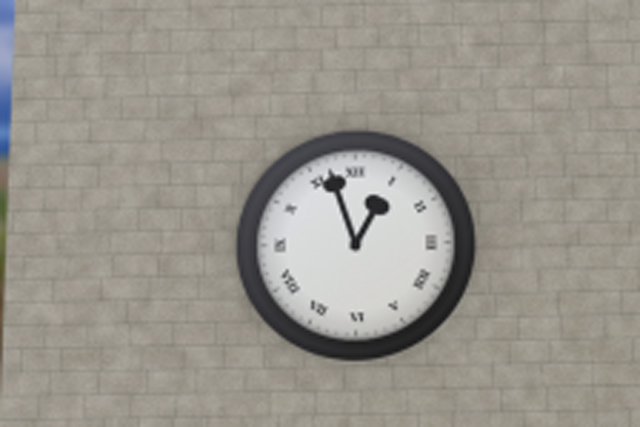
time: **12:57**
